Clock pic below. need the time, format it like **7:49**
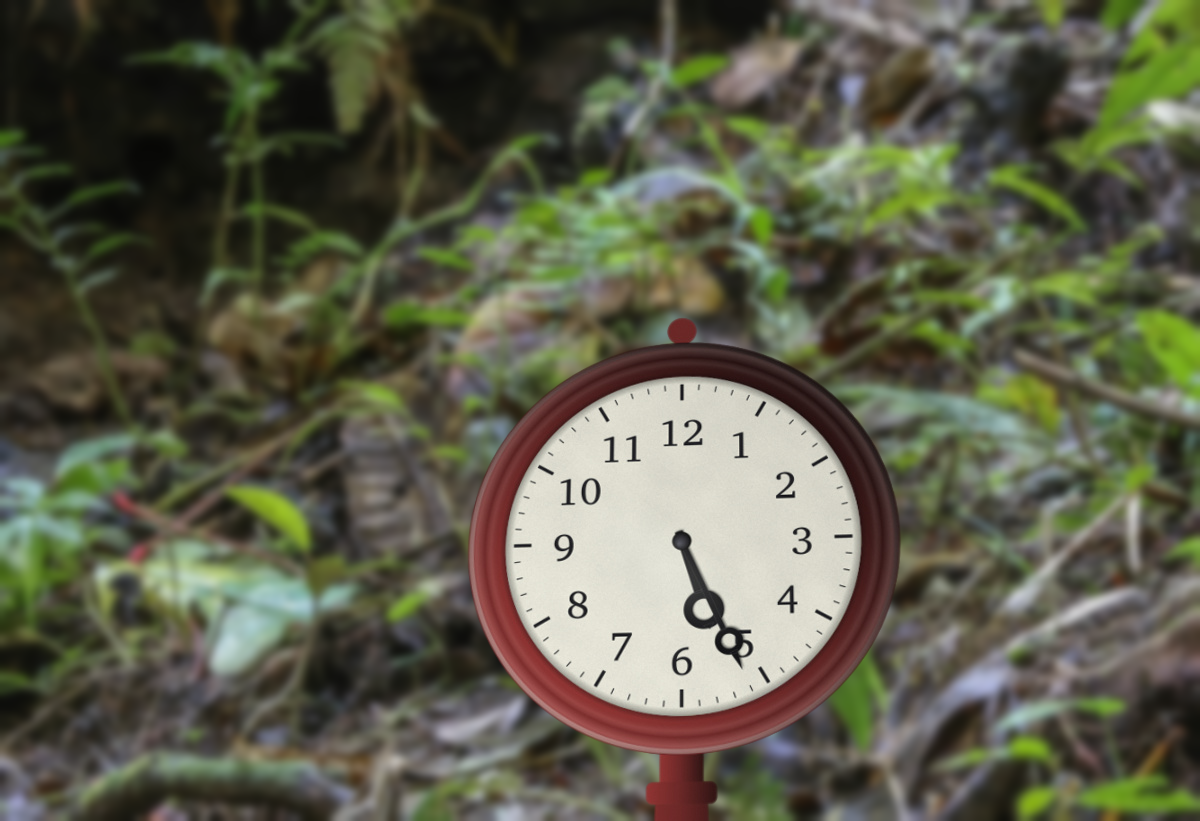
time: **5:26**
